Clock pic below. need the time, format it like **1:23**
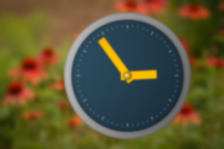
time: **2:54**
